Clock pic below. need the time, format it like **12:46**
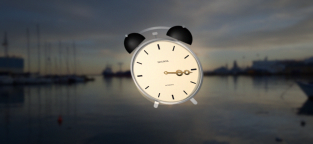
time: **3:16**
